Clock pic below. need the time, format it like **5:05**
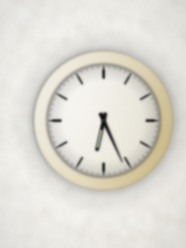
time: **6:26**
